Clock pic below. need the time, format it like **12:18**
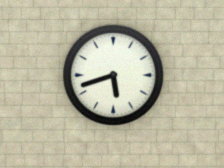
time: **5:42**
